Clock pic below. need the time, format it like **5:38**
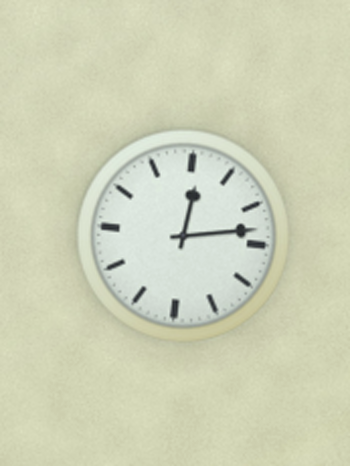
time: **12:13**
